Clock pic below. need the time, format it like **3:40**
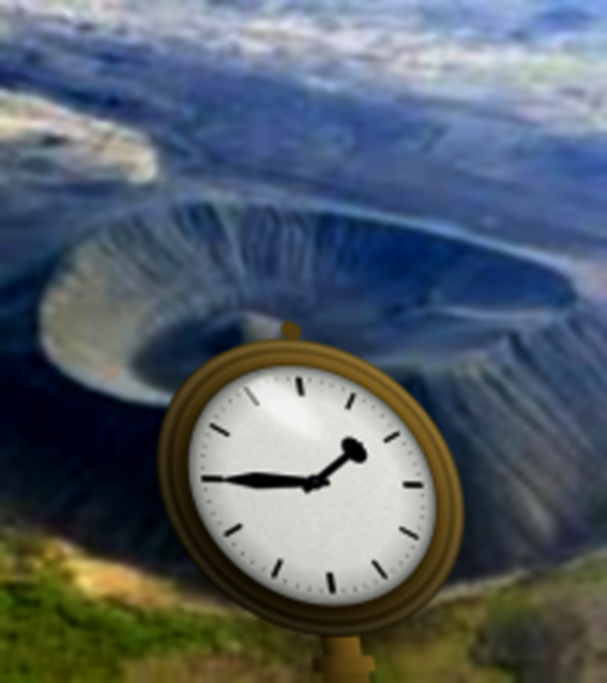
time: **1:45**
